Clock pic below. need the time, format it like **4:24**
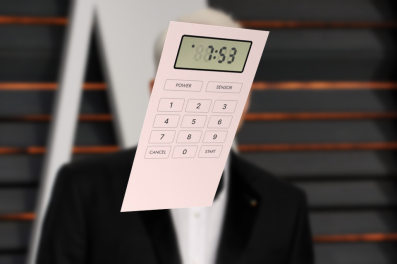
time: **7:53**
